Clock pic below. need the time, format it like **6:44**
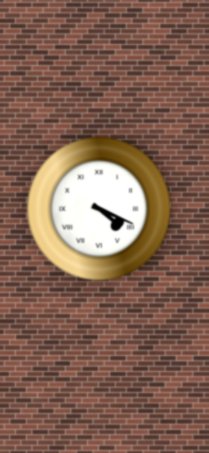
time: **4:19**
